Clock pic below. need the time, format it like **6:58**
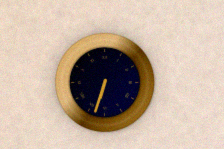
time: **6:33**
